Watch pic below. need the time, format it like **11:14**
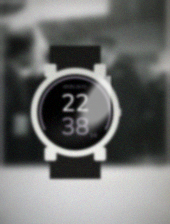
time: **22:38**
